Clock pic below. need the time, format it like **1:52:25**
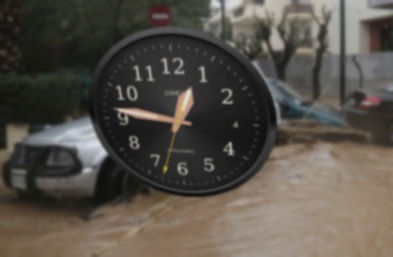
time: **12:46:33**
